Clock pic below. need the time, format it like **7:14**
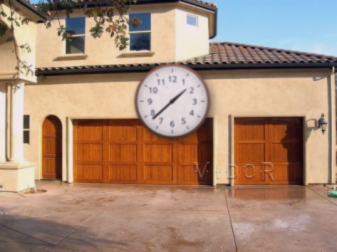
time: **1:38**
